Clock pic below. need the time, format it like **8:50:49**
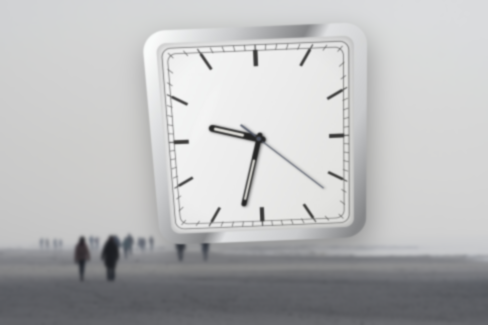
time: **9:32:22**
